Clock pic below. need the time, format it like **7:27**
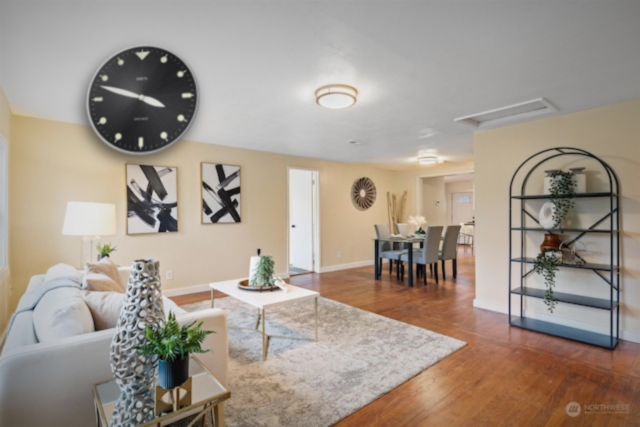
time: **3:48**
